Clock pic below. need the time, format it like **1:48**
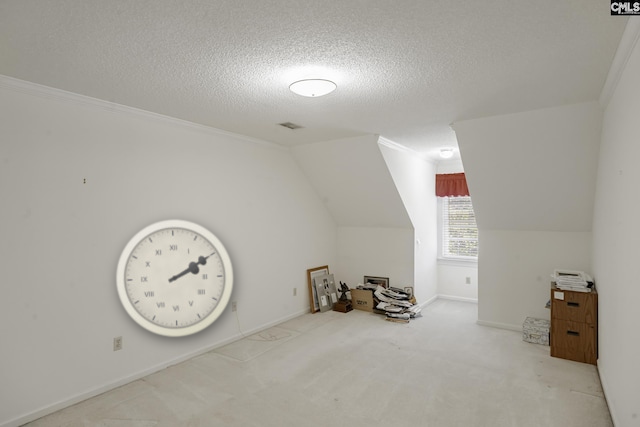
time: **2:10**
